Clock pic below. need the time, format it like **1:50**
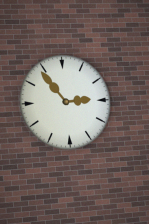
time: **2:54**
